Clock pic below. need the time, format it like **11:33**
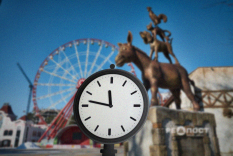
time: **11:47**
